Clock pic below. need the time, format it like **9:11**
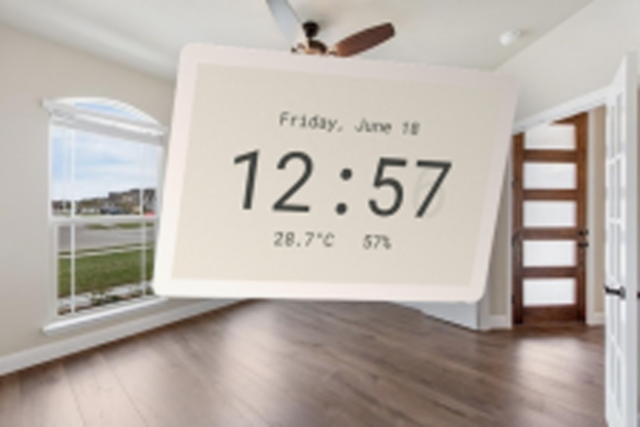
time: **12:57**
